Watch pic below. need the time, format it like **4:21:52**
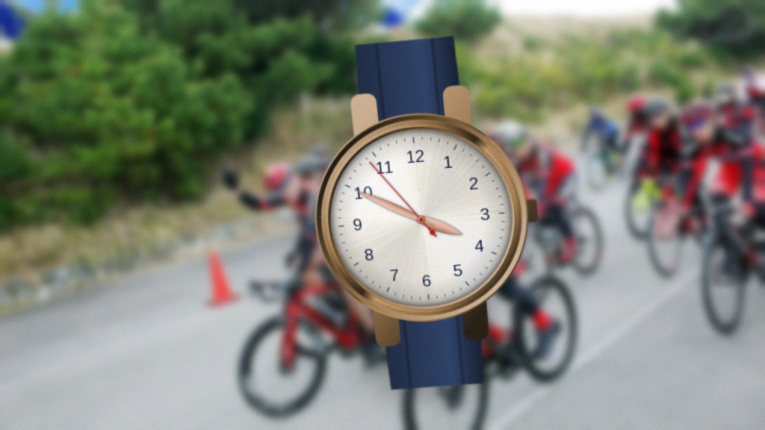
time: **3:49:54**
